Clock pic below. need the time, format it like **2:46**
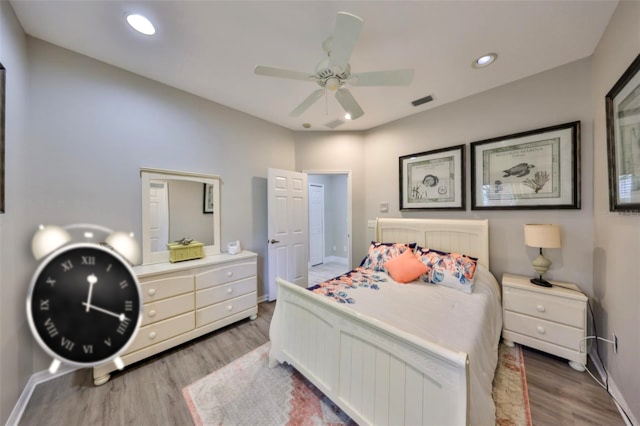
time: **12:18**
